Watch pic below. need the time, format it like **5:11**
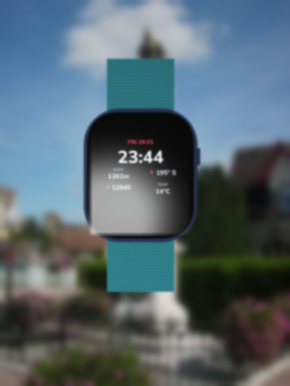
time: **23:44**
